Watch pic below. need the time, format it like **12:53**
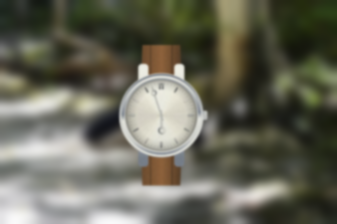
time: **5:57**
